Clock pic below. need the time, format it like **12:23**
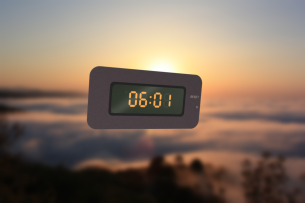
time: **6:01**
